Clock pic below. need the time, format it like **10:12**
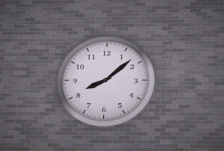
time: **8:08**
